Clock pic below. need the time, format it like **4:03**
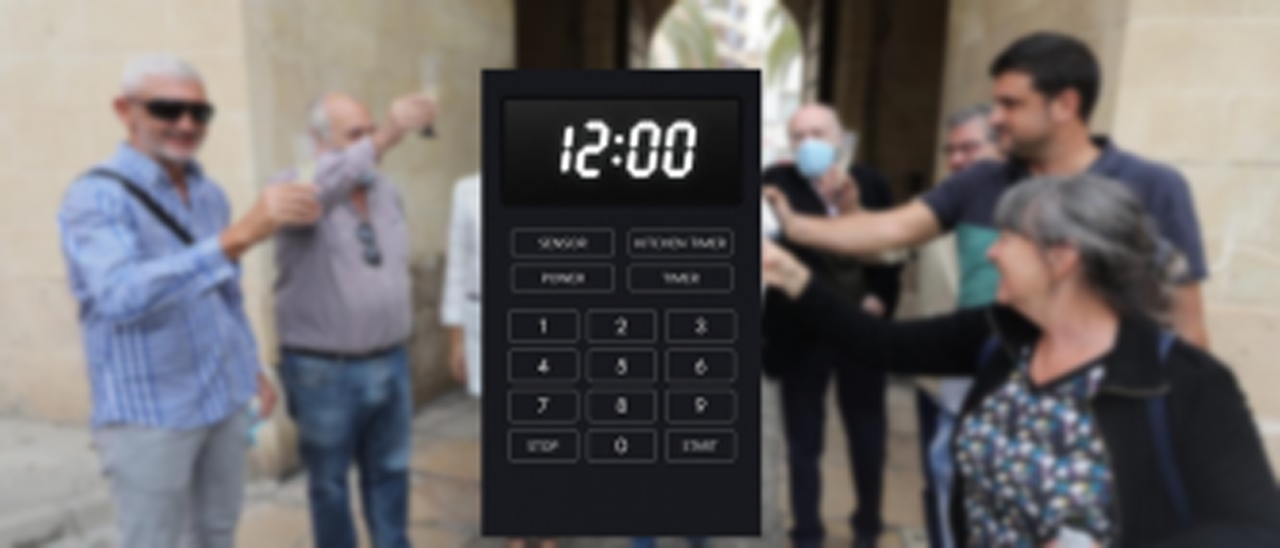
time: **12:00**
